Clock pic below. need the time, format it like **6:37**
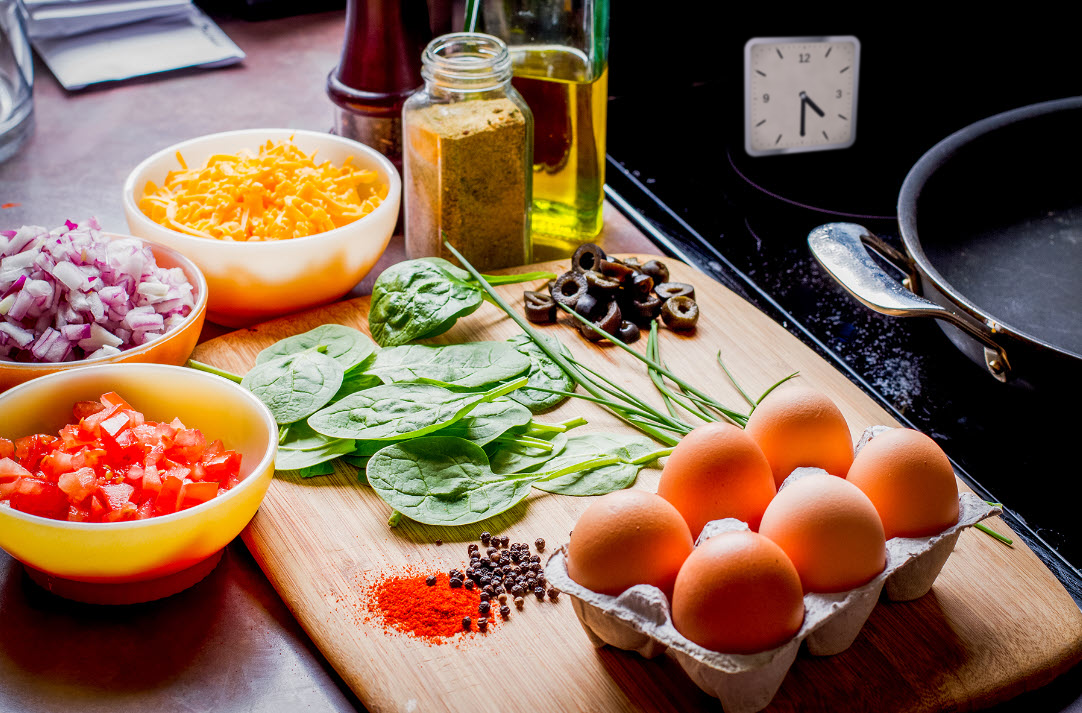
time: **4:30**
